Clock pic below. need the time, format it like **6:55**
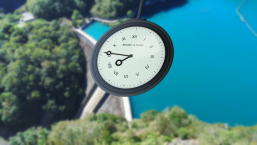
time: **7:46**
